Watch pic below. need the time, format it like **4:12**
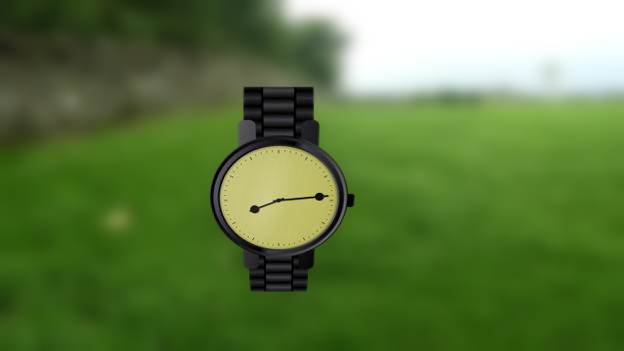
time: **8:14**
